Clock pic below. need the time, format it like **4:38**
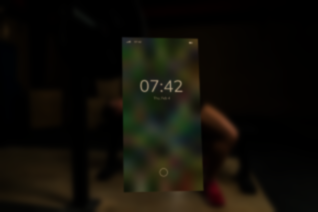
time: **7:42**
